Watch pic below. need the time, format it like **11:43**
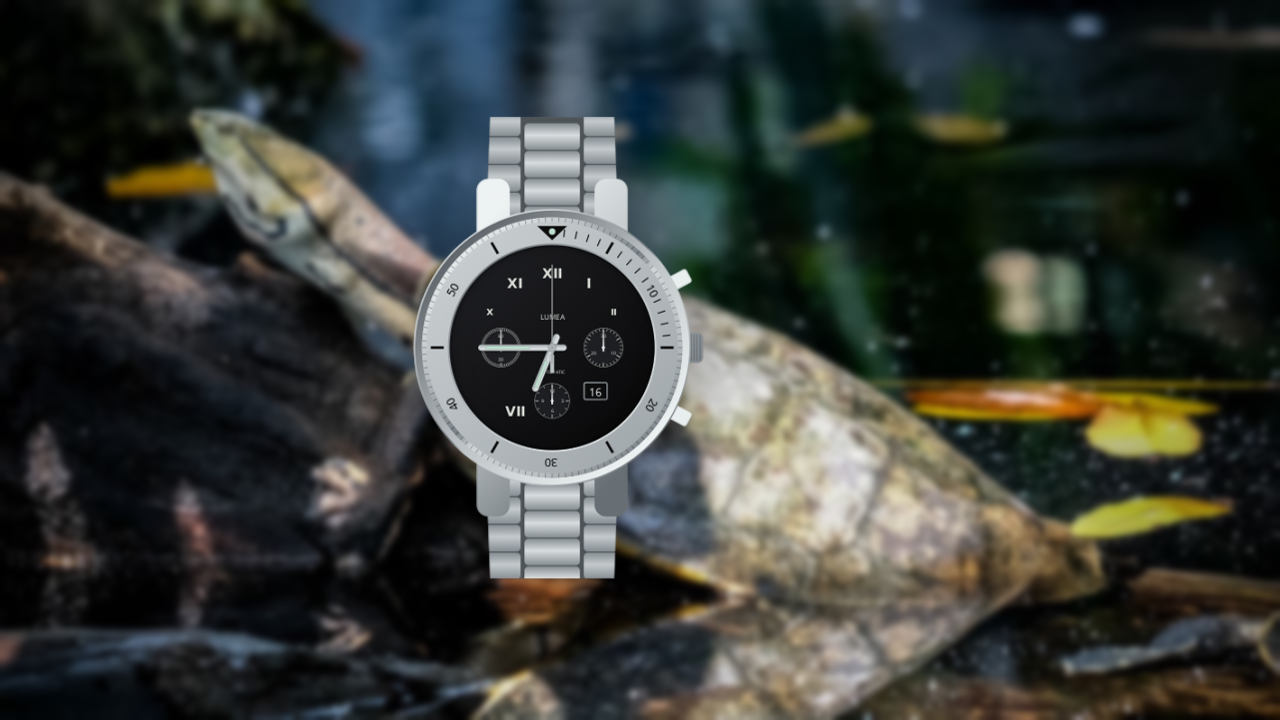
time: **6:45**
